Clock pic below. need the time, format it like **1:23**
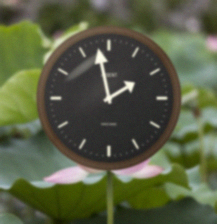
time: **1:58**
